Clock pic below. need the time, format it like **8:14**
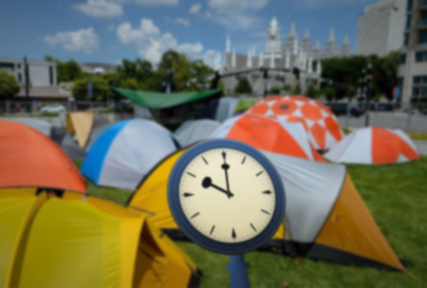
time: **10:00**
